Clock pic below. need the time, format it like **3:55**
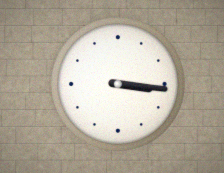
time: **3:16**
